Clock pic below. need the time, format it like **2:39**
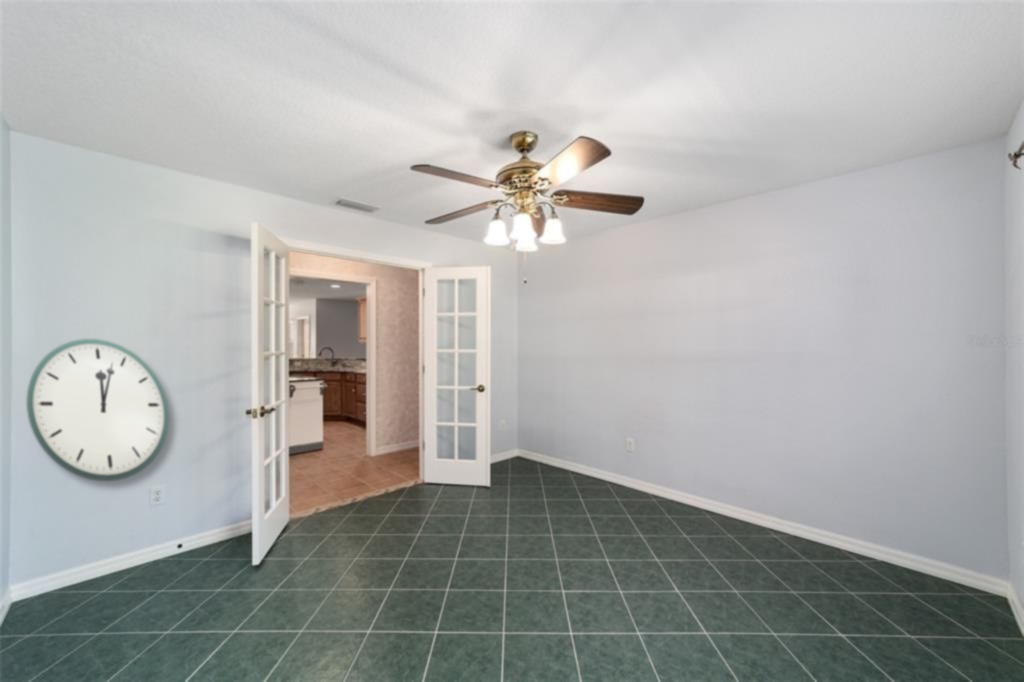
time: **12:03**
